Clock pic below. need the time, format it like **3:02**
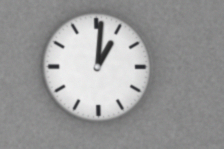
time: **1:01**
